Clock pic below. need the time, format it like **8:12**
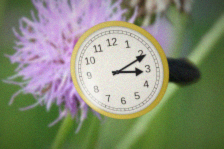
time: **3:11**
